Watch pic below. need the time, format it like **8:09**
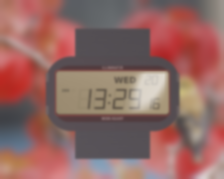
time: **13:29**
